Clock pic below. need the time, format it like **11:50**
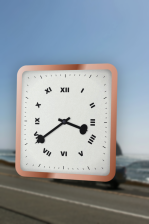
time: **3:39**
